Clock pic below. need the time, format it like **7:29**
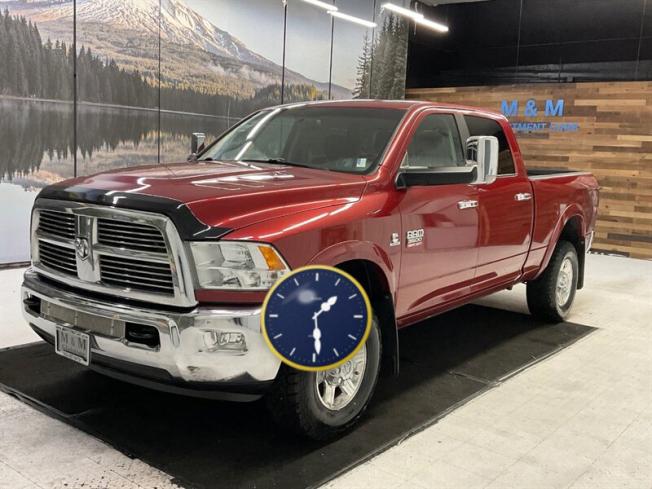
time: **1:29**
